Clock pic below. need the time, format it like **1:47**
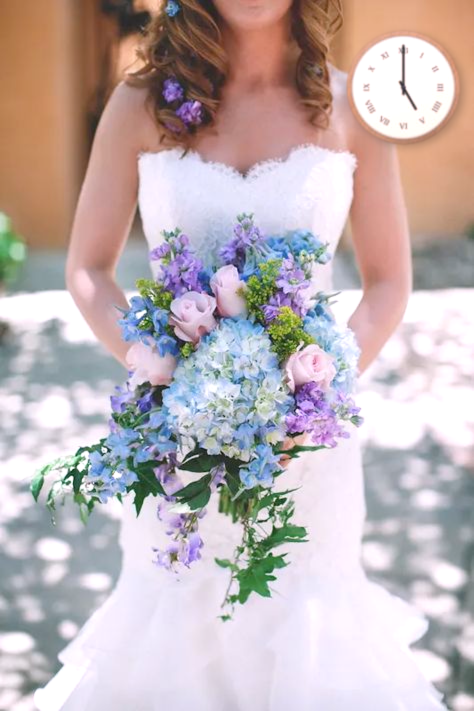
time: **5:00**
